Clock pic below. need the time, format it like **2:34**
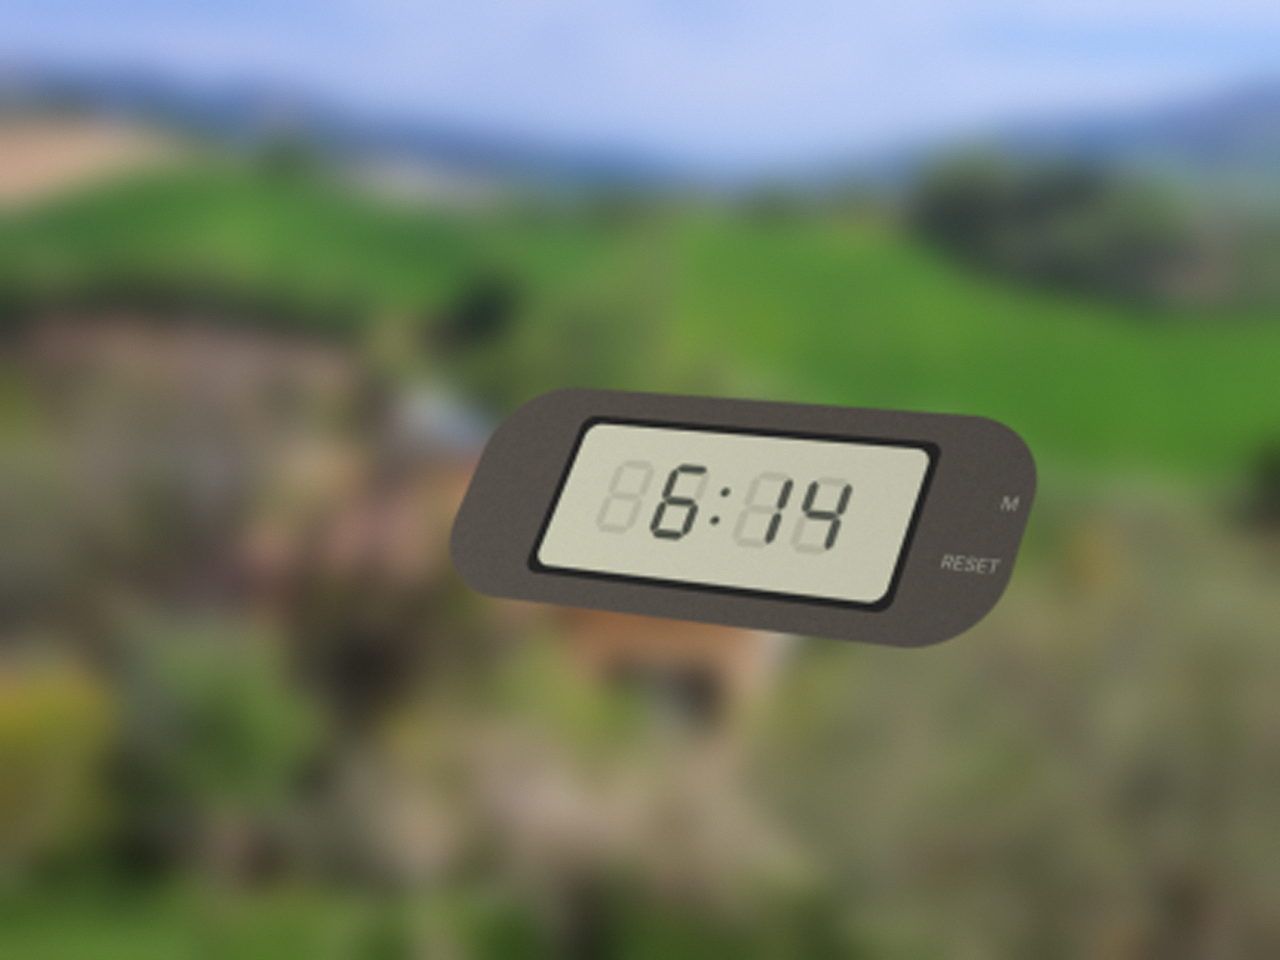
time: **6:14**
